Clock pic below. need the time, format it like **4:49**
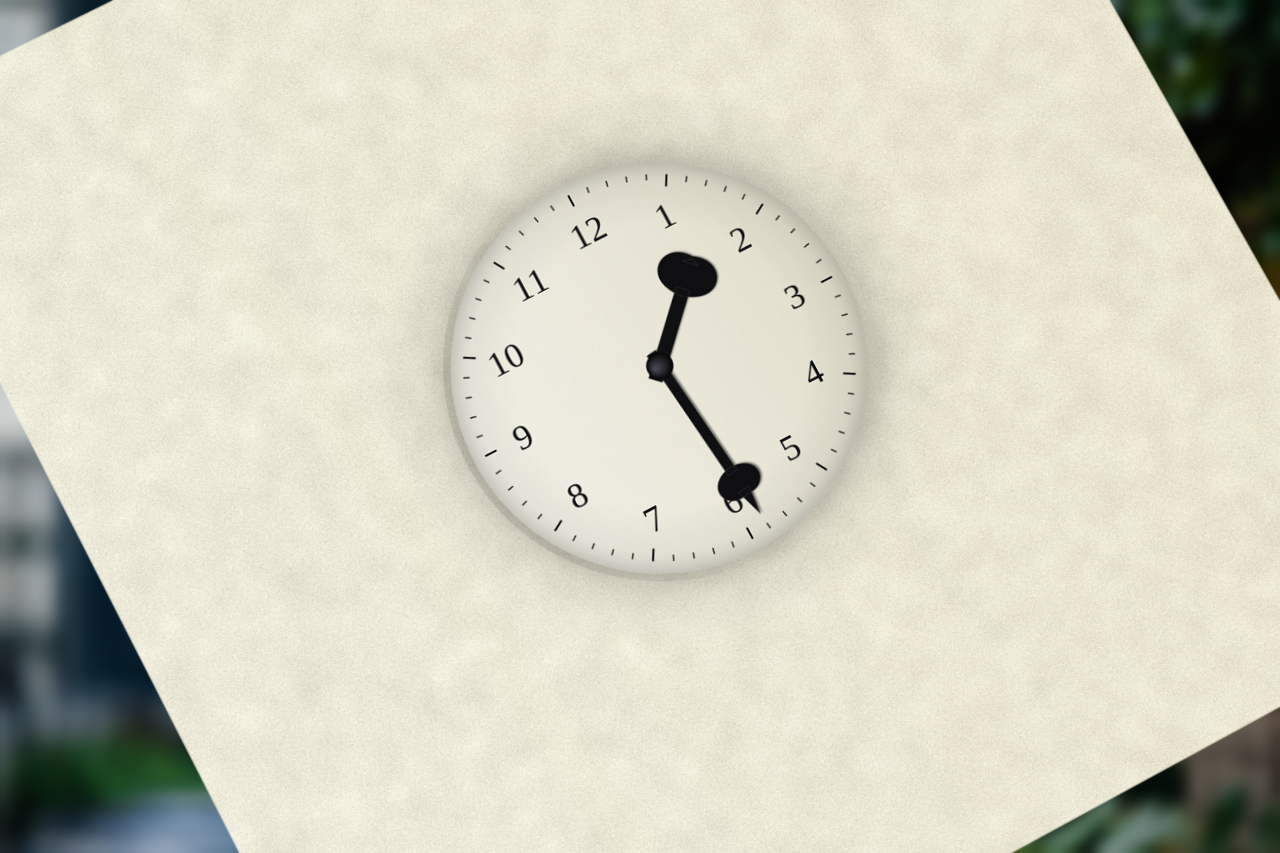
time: **1:29**
